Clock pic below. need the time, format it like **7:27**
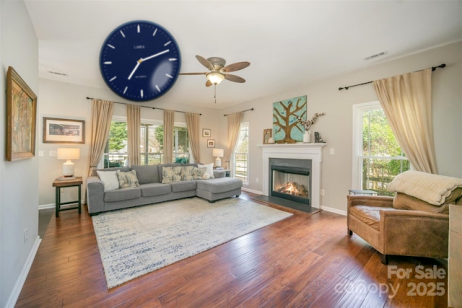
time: **7:12**
